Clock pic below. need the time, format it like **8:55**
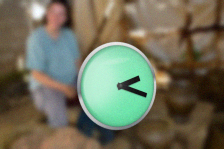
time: **2:18**
